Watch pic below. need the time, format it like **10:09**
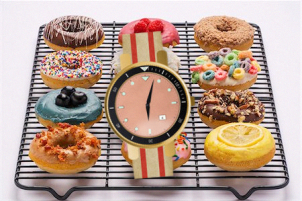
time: **6:03**
